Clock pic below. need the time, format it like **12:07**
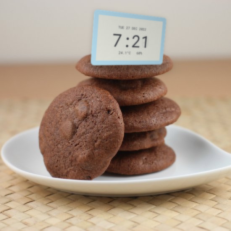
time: **7:21**
